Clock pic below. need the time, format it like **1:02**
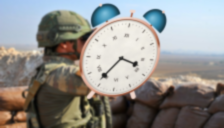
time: **3:36**
